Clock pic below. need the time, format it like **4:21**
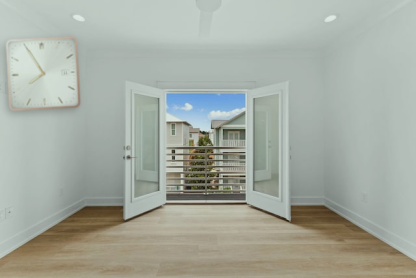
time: **7:55**
